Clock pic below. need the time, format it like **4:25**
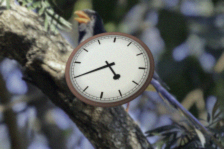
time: **4:40**
